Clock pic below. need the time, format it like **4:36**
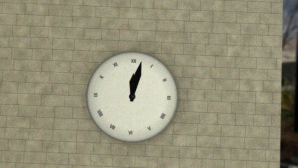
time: **12:02**
